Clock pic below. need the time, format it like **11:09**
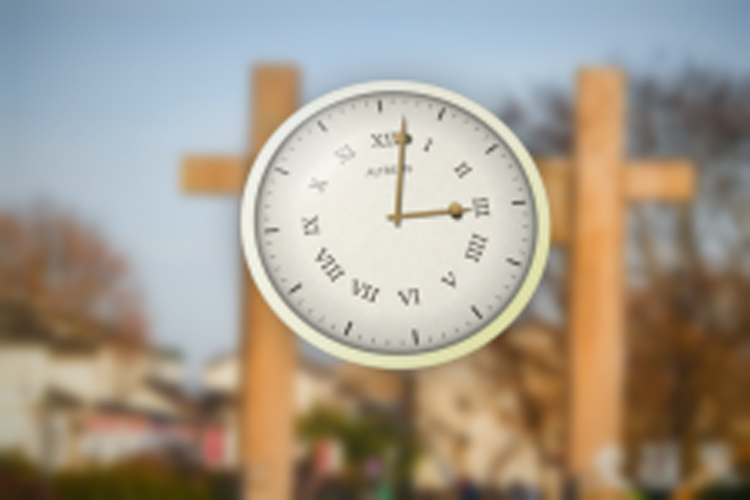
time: **3:02**
